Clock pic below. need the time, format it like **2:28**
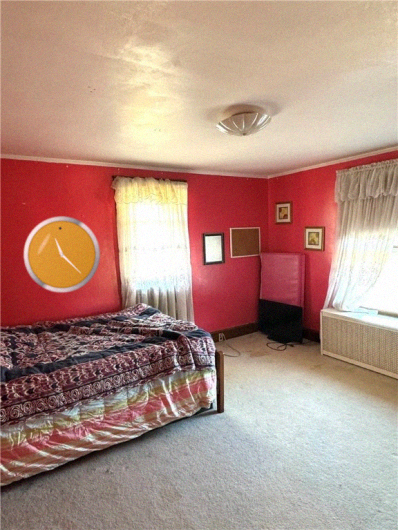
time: **11:23**
